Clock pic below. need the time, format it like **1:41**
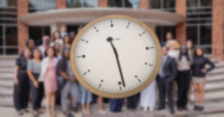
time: **11:29**
